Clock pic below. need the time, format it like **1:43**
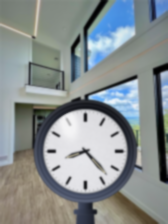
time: **8:23**
